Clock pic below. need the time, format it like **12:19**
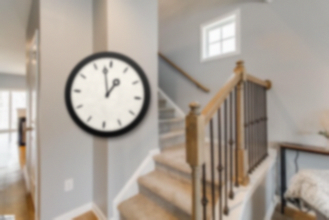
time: **12:58**
